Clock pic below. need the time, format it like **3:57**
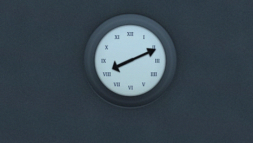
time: **8:11**
